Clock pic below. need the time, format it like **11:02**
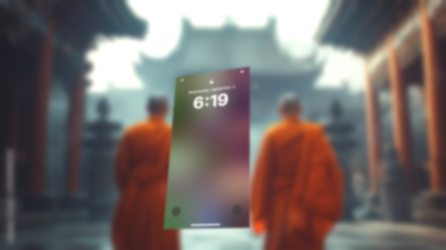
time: **6:19**
